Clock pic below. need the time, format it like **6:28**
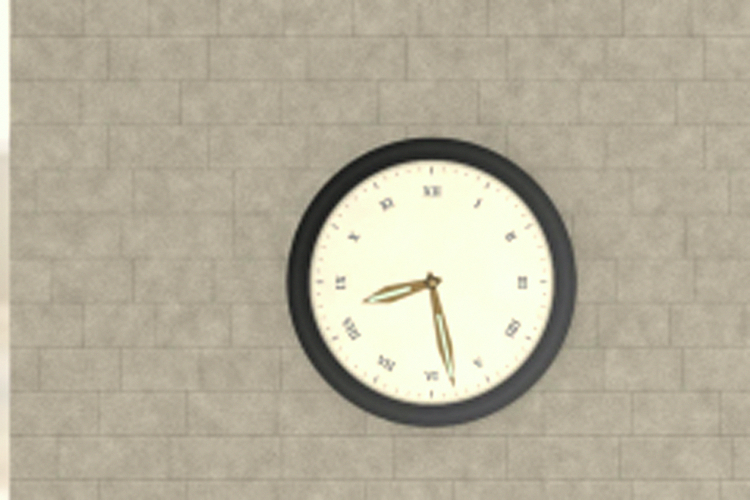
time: **8:28**
